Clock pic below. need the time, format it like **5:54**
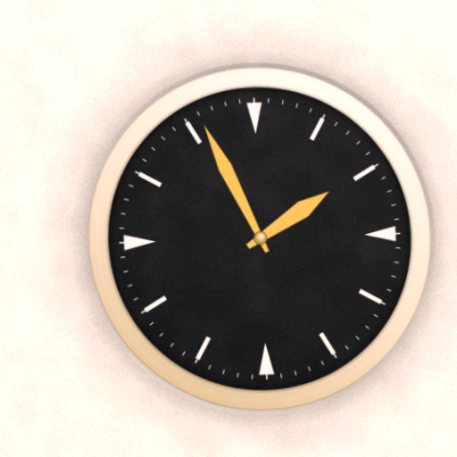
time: **1:56**
